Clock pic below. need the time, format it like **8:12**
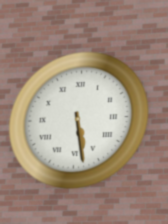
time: **5:28**
